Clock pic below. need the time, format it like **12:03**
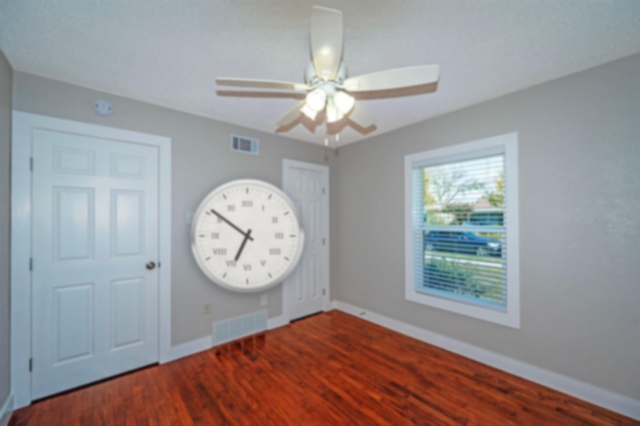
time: **6:51**
